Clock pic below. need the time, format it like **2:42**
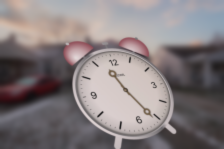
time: **11:26**
